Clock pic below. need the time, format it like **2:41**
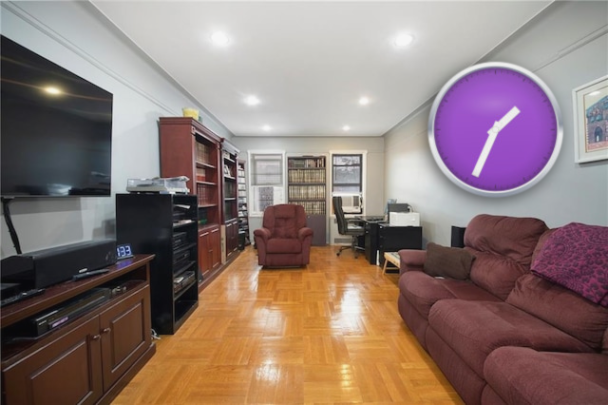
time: **1:34**
